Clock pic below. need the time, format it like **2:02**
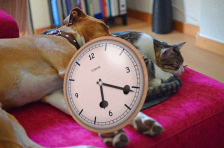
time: **6:21**
